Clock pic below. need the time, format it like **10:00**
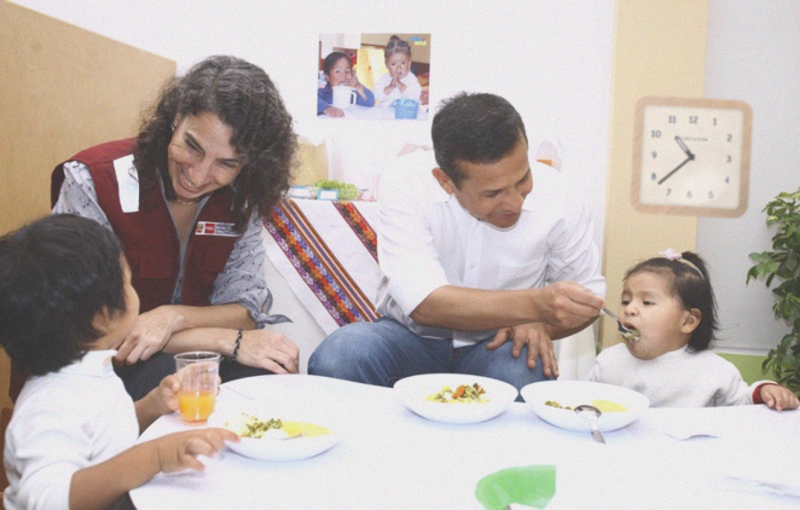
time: **10:38**
